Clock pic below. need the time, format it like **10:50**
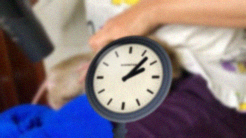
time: **2:07**
